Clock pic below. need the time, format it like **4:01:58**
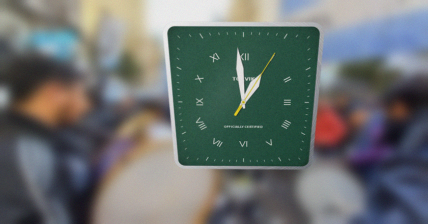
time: **12:59:05**
